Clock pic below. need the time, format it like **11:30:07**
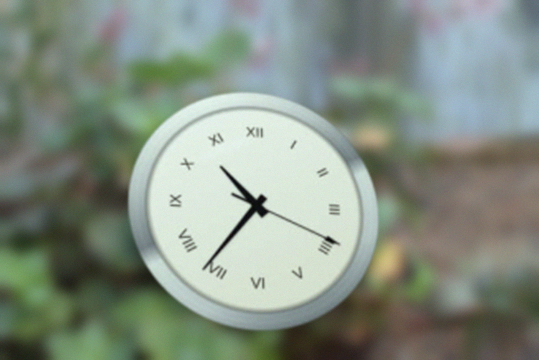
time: **10:36:19**
